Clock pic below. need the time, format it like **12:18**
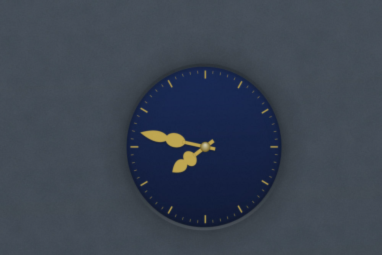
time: **7:47**
